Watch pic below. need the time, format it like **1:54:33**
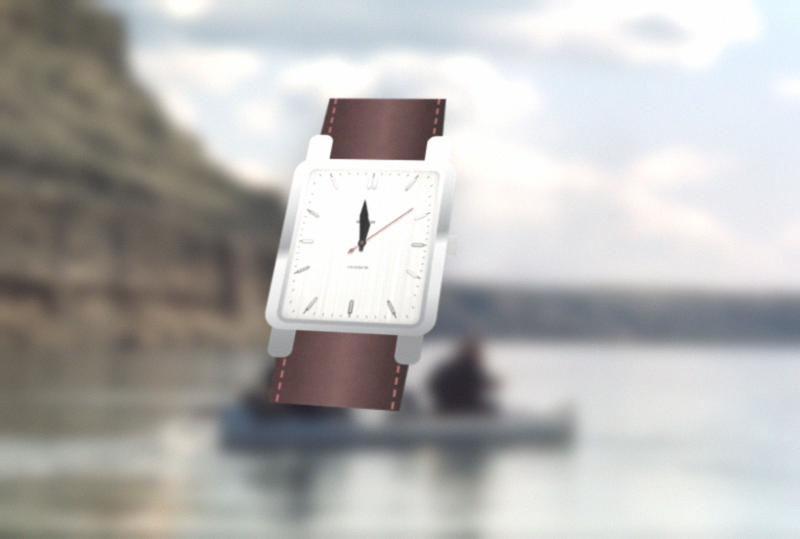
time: **11:59:08**
